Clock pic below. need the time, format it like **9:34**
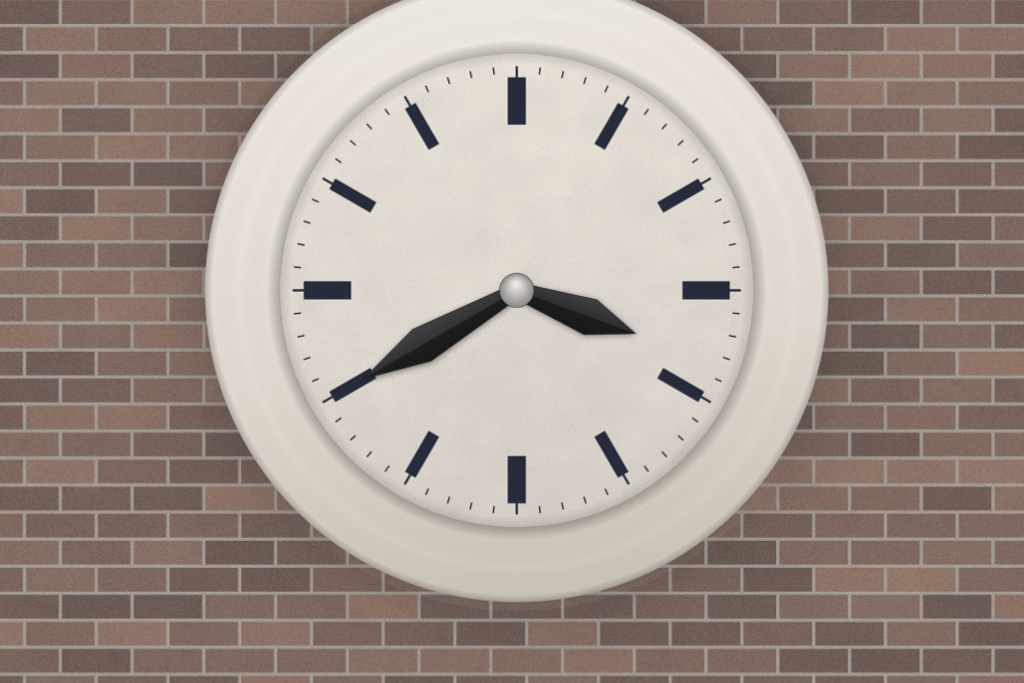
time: **3:40**
